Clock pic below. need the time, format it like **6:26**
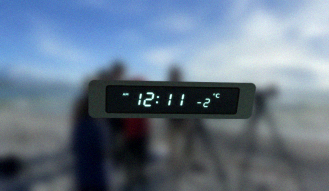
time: **12:11**
